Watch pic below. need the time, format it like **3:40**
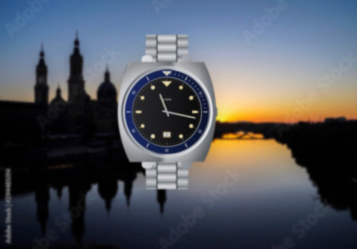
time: **11:17**
